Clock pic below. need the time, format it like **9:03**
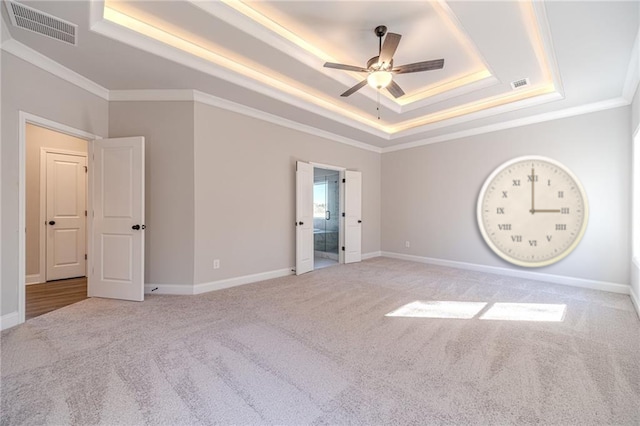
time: **3:00**
